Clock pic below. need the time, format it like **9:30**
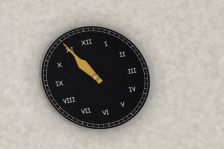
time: **10:55**
